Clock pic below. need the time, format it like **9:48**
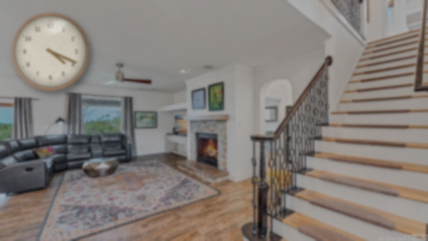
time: **4:19**
